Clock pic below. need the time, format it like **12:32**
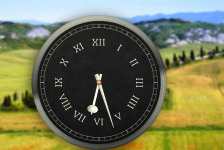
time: **6:27**
